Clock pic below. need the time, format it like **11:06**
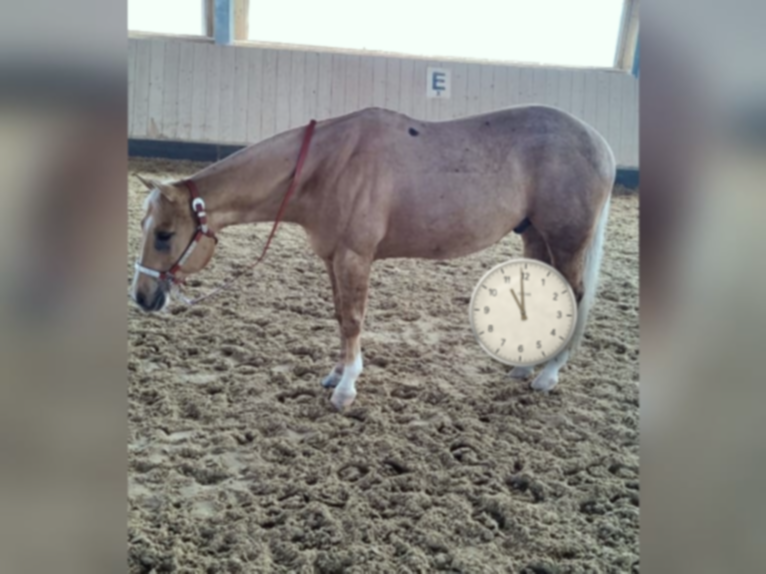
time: **10:59**
